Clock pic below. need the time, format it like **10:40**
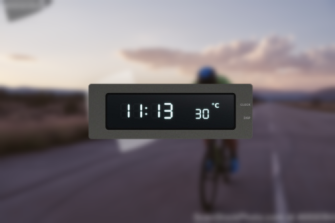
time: **11:13**
